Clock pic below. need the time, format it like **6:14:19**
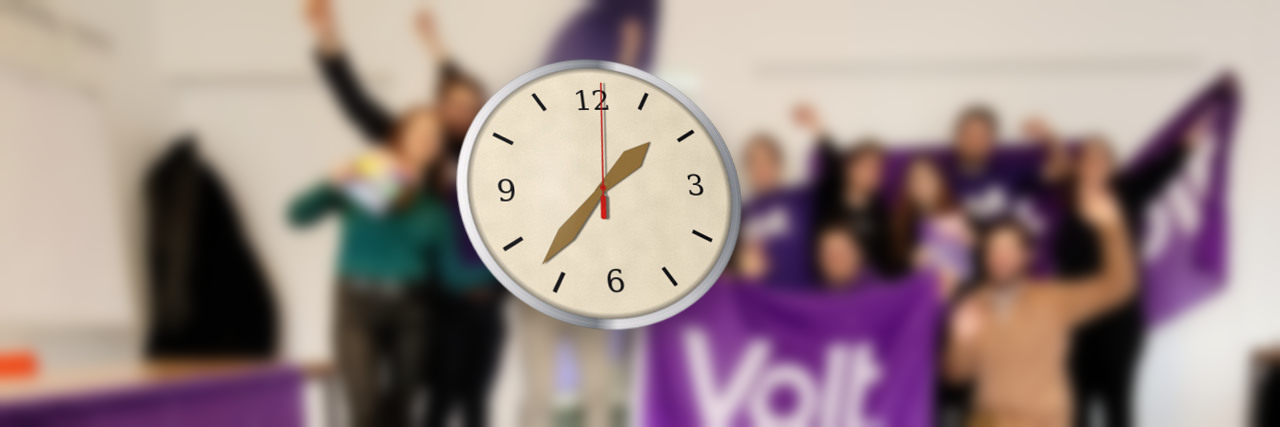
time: **1:37:01**
